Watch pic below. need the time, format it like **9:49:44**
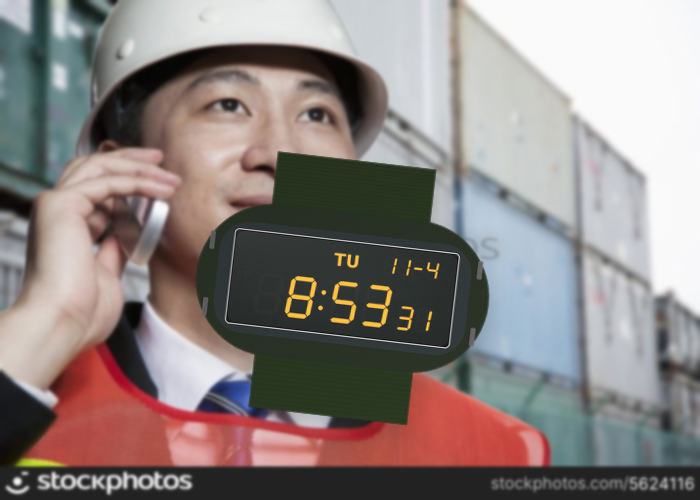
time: **8:53:31**
